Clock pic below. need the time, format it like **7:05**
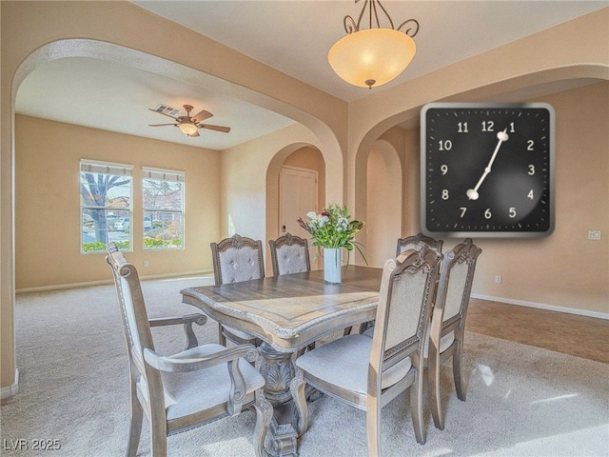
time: **7:04**
